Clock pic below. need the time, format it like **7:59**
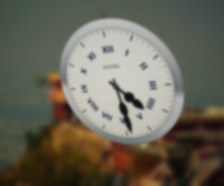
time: **4:29**
